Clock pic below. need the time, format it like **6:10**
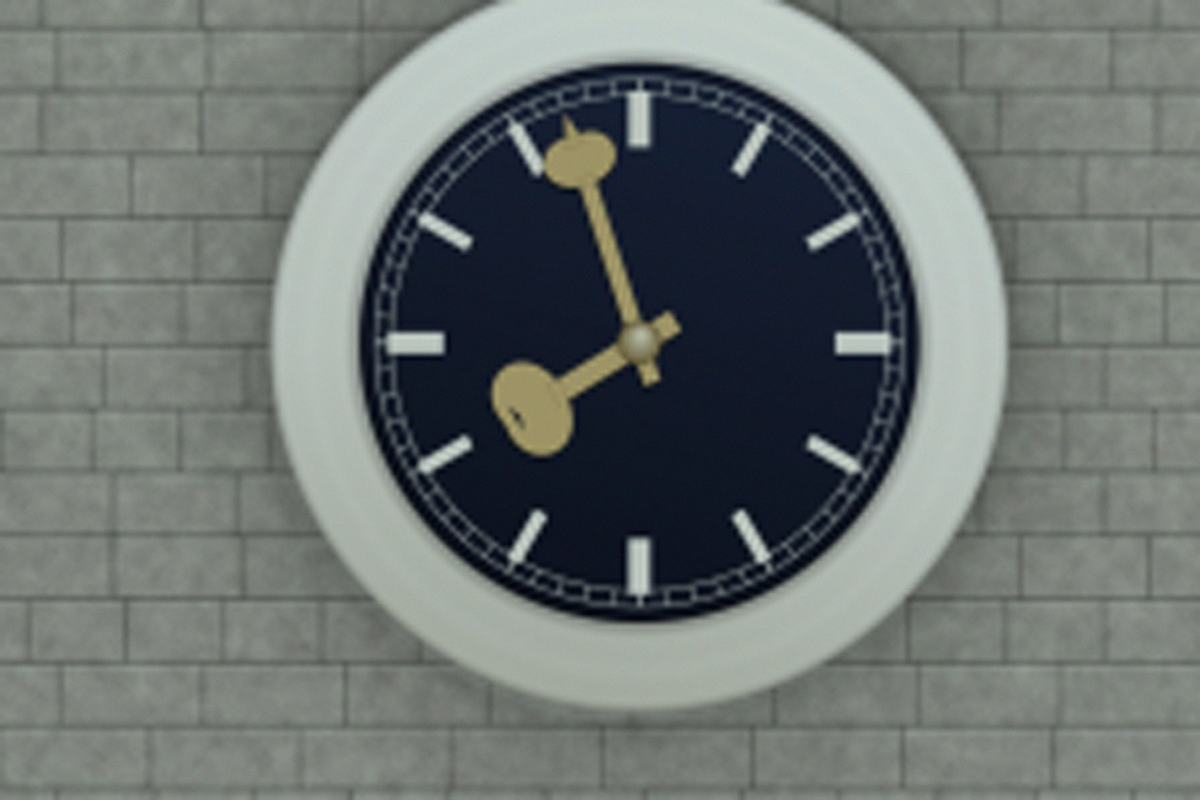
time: **7:57**
